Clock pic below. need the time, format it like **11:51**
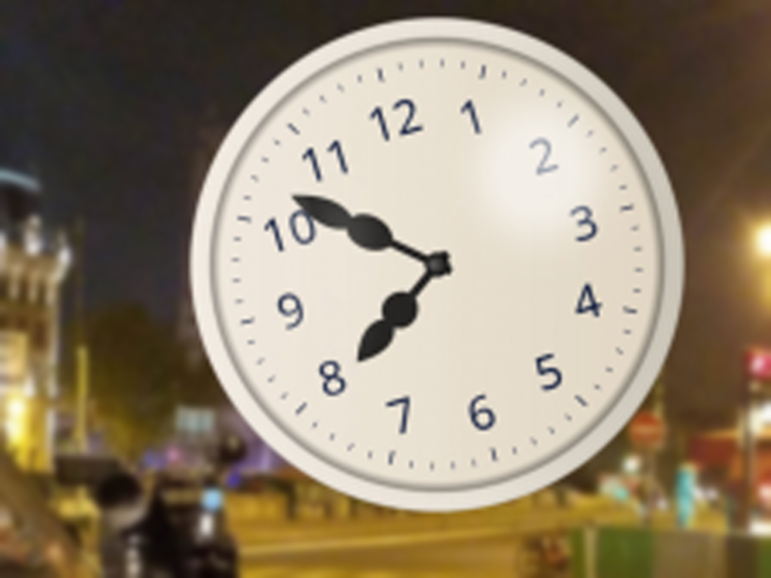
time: **7:52**
